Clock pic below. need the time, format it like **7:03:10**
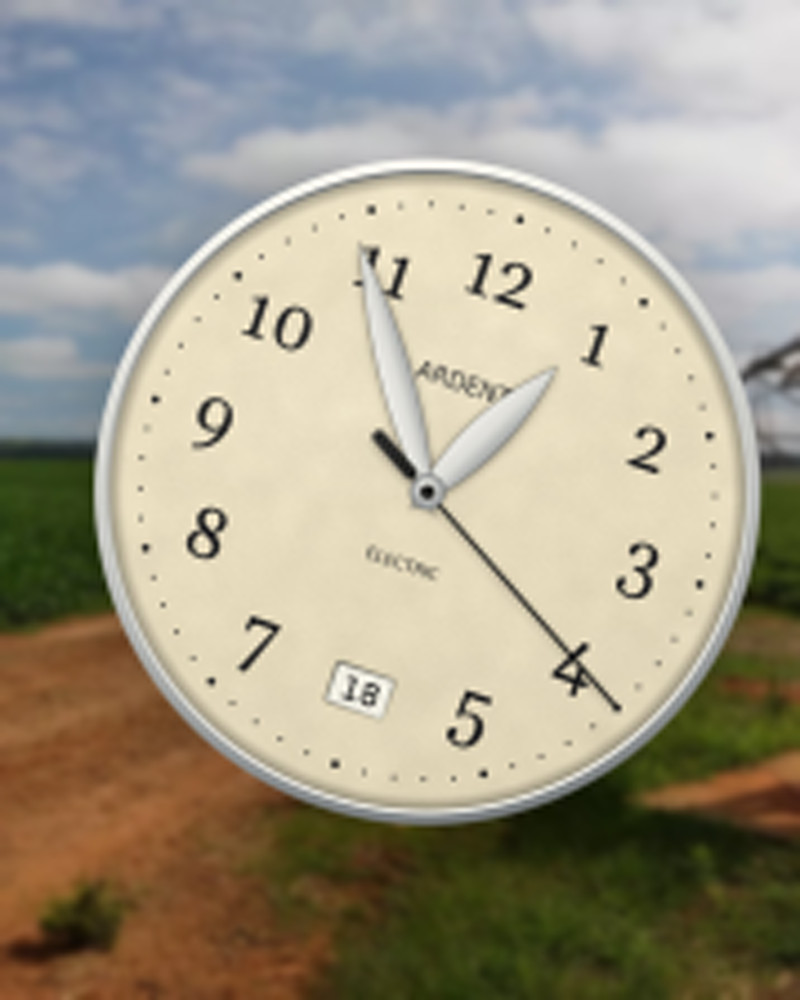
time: **12:54:20**
